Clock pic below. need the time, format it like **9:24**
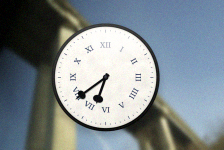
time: **6:39**
